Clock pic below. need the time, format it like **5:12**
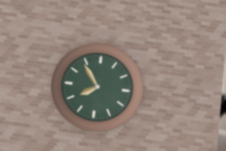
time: **7:54**
